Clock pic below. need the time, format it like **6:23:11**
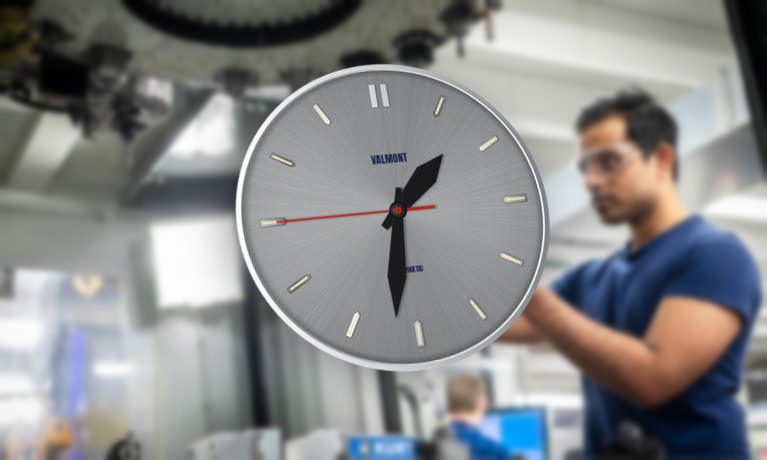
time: **1:31:45**
